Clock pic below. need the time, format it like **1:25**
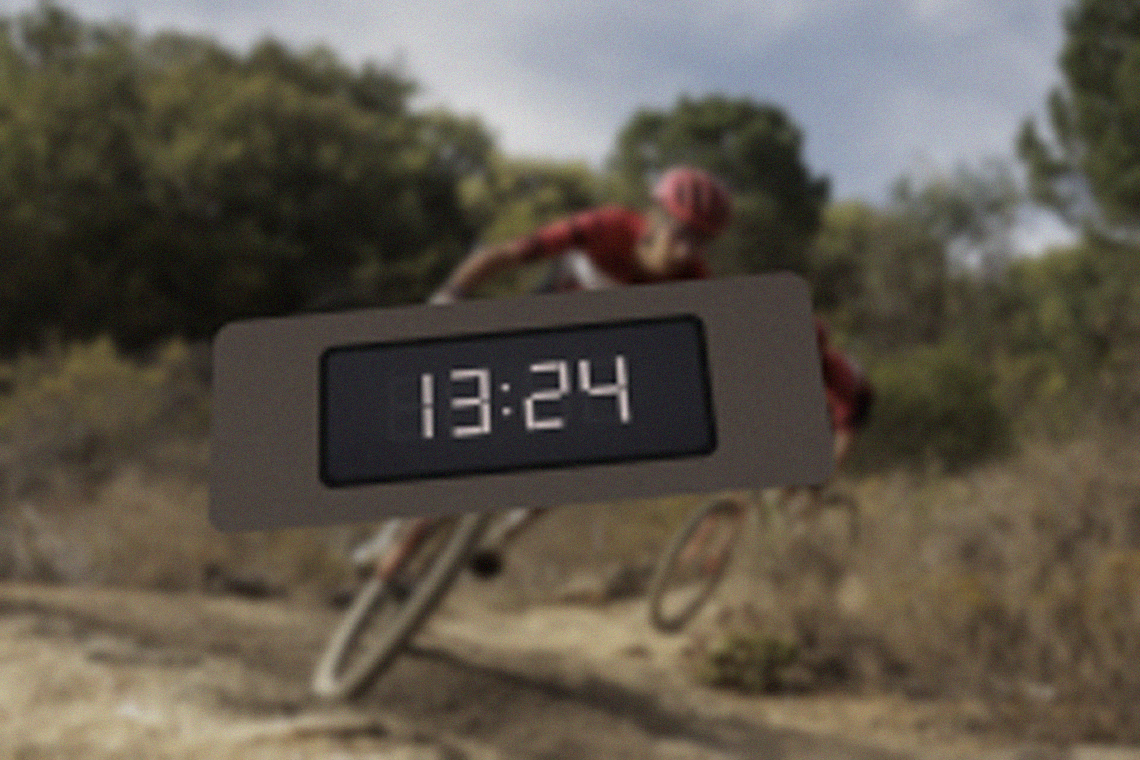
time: **13:24**
